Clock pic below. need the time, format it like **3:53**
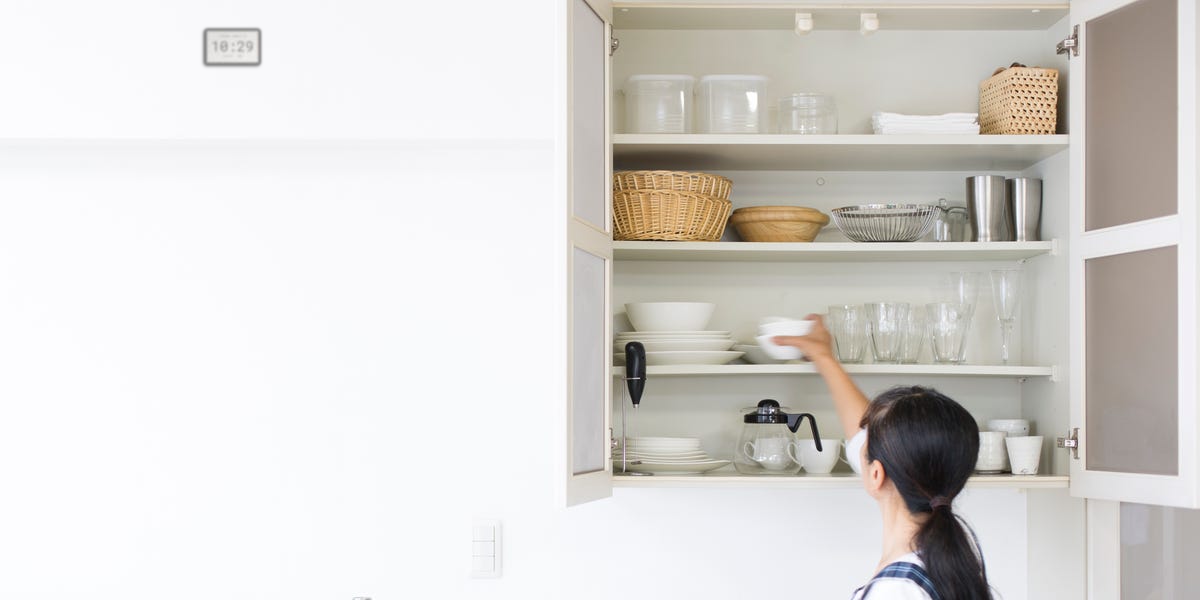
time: **10:29**
